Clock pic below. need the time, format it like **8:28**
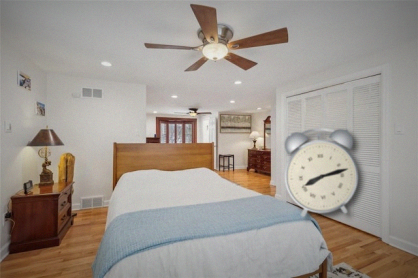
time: **8:13**
